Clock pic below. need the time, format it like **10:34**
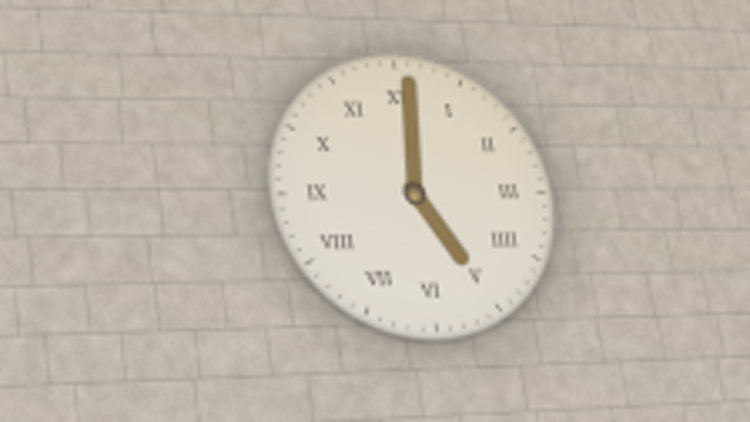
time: **5:01**
